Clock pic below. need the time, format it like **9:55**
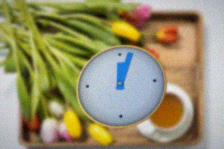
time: **12:03**
